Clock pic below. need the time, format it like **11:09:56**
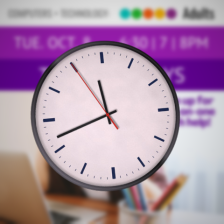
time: **11:41:55**
